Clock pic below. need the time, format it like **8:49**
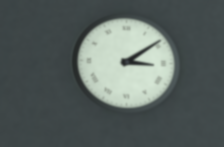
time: **3:09**
